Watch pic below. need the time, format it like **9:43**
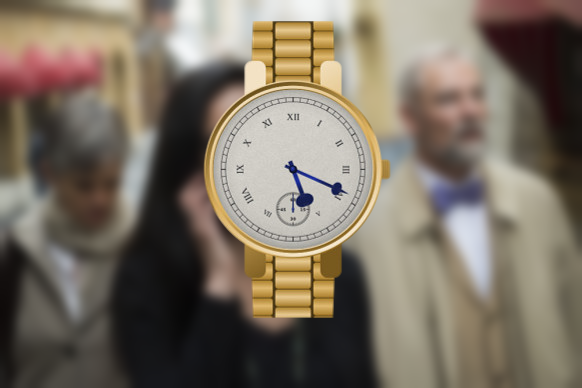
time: **5:19**
